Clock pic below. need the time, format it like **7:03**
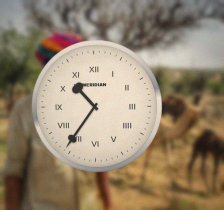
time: **10:36**
